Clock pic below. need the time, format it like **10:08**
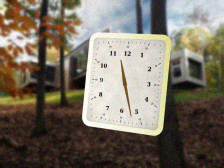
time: **11:27**
